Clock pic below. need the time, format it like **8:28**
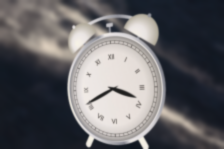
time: **3:41**
